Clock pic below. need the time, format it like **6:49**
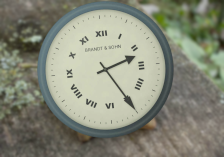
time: **2:25**
